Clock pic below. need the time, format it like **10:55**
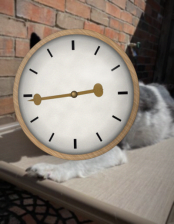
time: **2:44**
